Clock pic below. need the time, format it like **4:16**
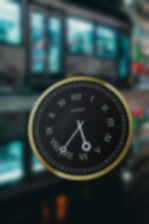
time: **5:37**
